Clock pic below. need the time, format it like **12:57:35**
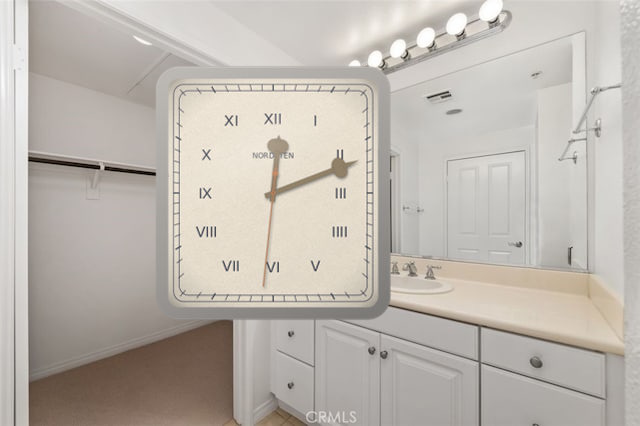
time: **12:11:31**
